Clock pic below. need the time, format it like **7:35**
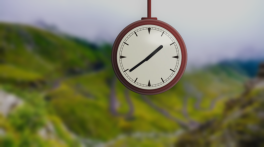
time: **1:39**
